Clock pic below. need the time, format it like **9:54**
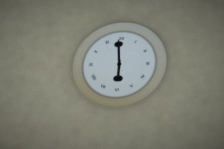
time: **5:59**
